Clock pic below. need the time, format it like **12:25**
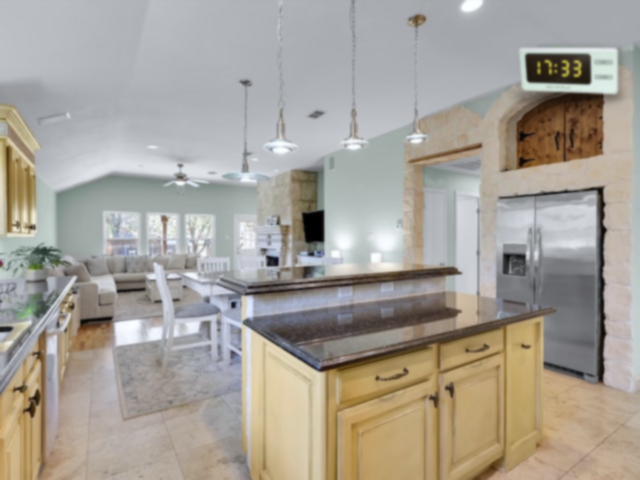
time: **17:33**
